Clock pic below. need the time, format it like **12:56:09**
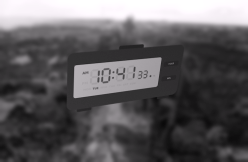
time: **10:41:33**
